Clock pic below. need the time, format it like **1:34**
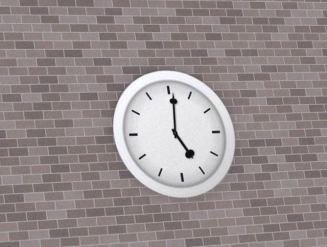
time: **5:01**
